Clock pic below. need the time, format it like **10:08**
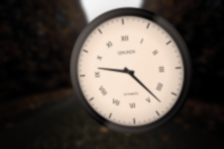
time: **9:23**
